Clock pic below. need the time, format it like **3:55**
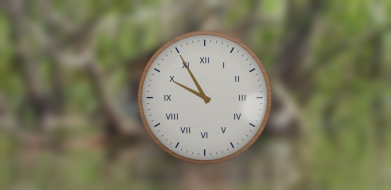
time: **9:55**
